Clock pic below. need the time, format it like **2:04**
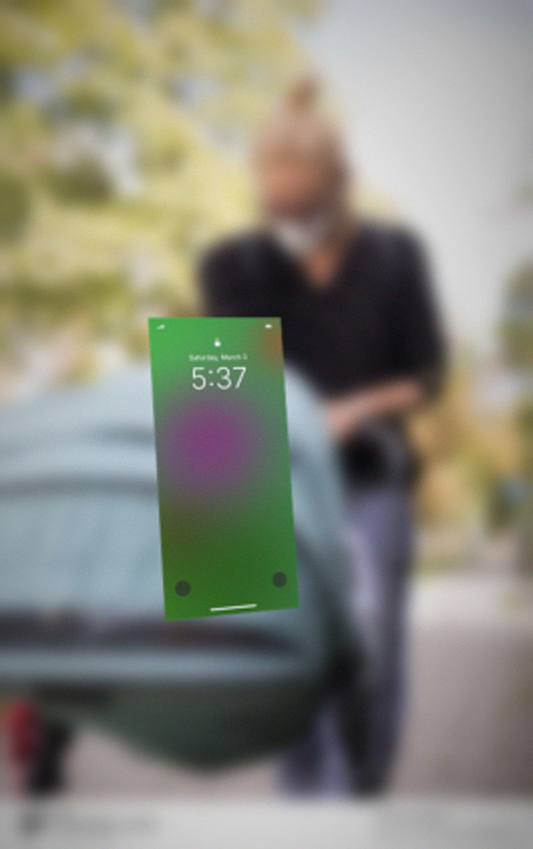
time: **5:37**
